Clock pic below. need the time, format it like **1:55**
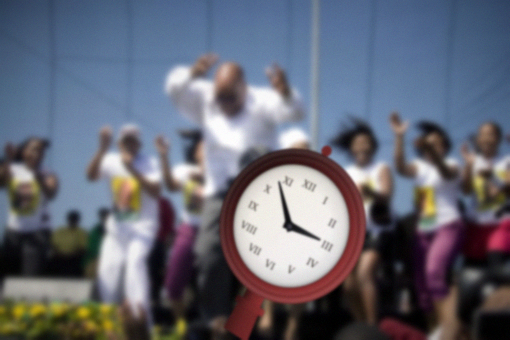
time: **2:53**
